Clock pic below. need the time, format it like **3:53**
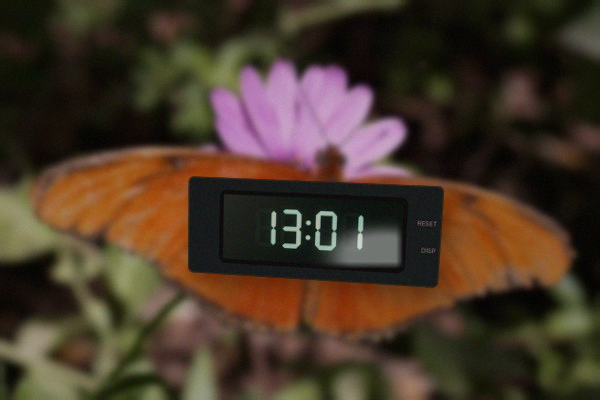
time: **13:01**
